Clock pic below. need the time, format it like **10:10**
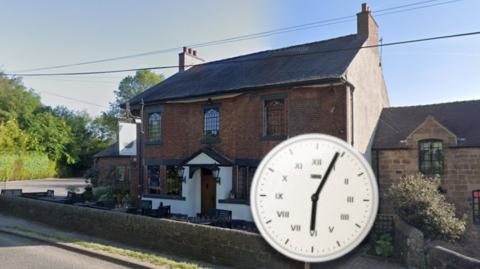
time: **6:04**
